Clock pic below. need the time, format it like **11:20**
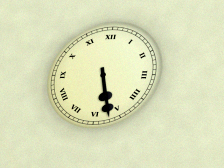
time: **5:27**
